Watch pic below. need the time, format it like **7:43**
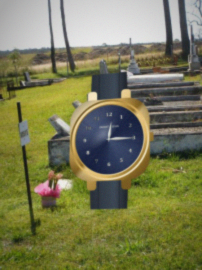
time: **12:15**
